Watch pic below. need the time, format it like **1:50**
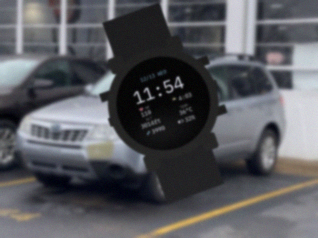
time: **11:54**
